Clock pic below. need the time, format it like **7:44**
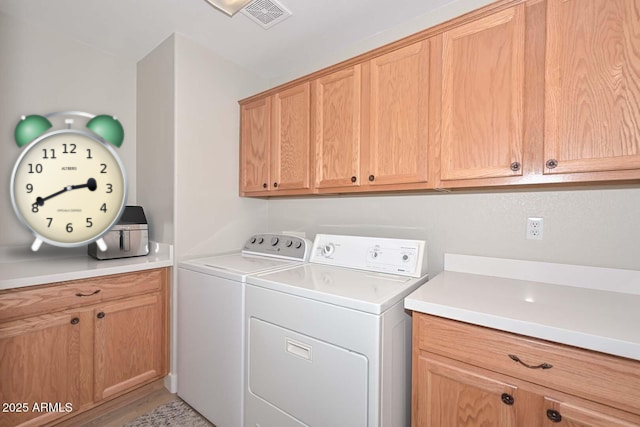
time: **2:41**
